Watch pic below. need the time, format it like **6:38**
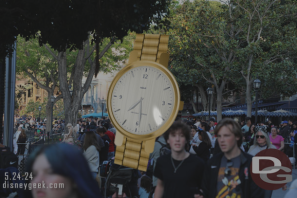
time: **7:29**
